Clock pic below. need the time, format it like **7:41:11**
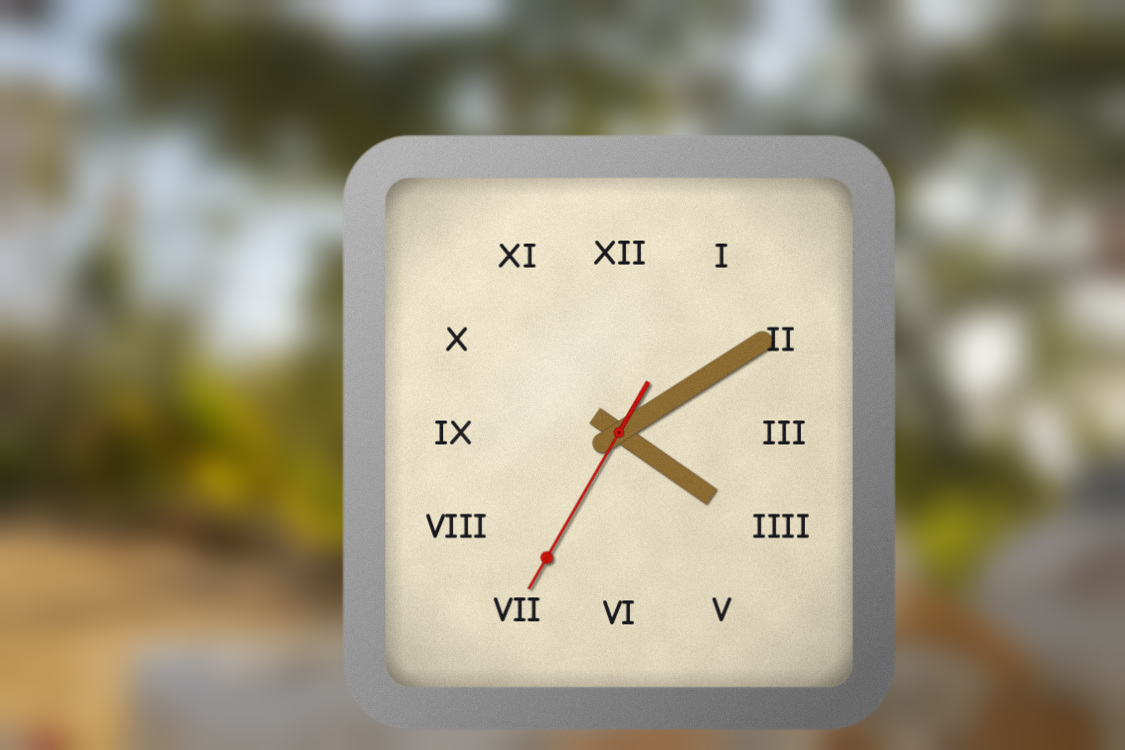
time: **4:09:35**
